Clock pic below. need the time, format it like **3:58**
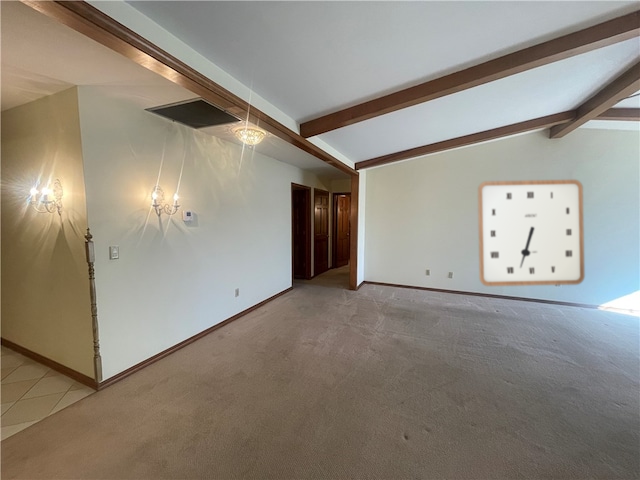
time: **6:33**
